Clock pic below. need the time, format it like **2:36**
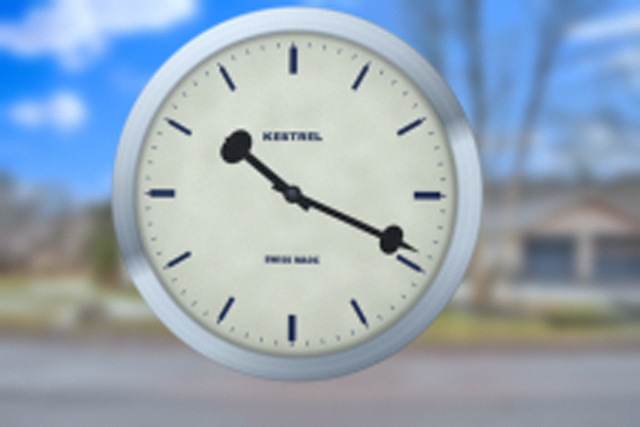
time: **10:19**
